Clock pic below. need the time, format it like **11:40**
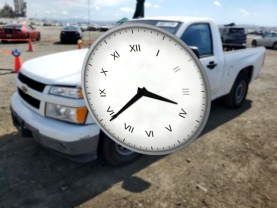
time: **3:39**
